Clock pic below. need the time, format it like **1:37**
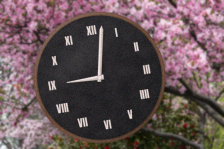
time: **9:02**
